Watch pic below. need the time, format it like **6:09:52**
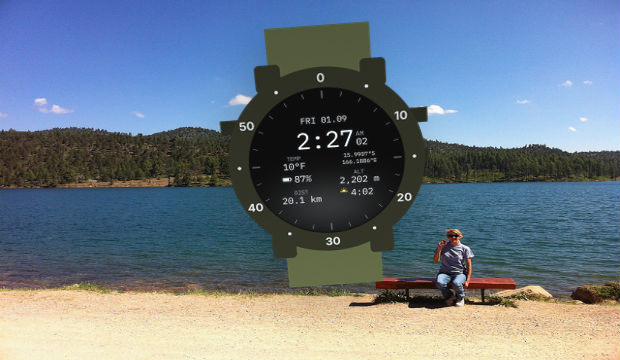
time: **2:27:02**
